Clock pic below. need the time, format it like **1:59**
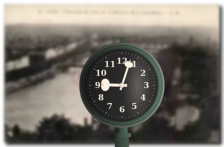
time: **9:03**
